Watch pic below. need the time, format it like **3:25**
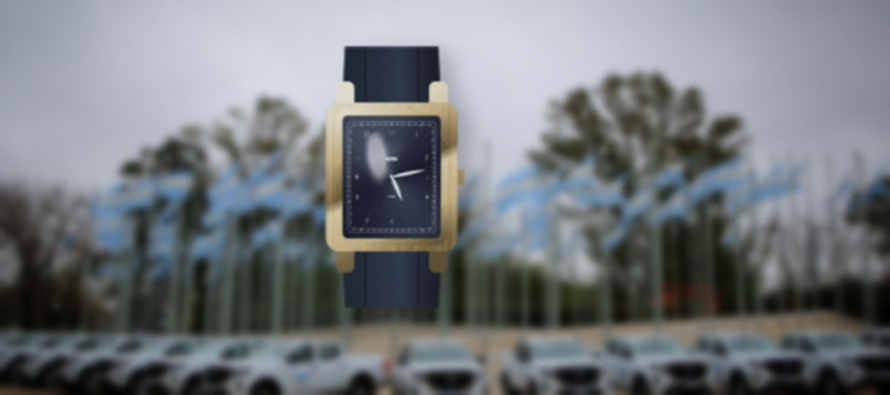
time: **5:13**
